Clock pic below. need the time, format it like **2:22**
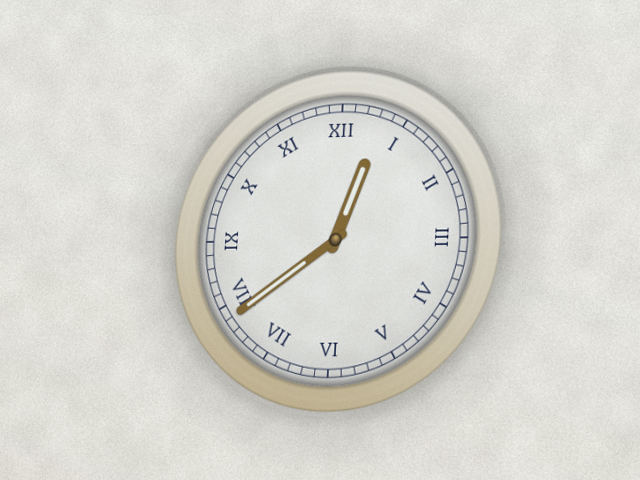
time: **12:39**
